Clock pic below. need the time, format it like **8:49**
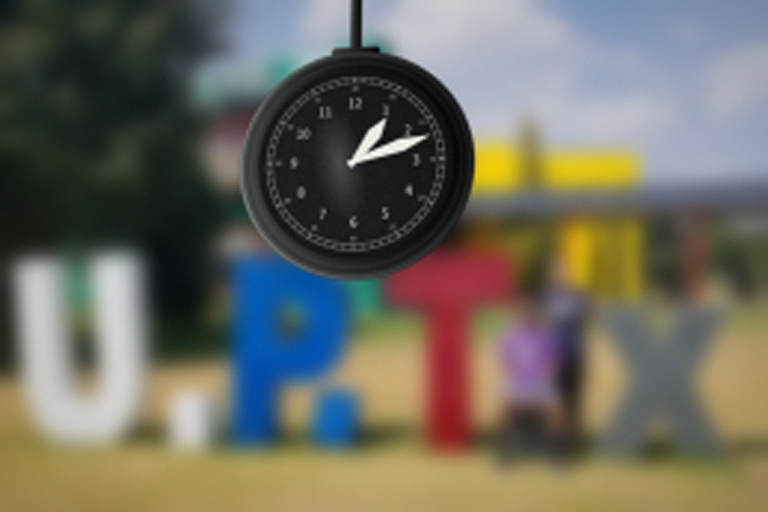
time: **1:12**
